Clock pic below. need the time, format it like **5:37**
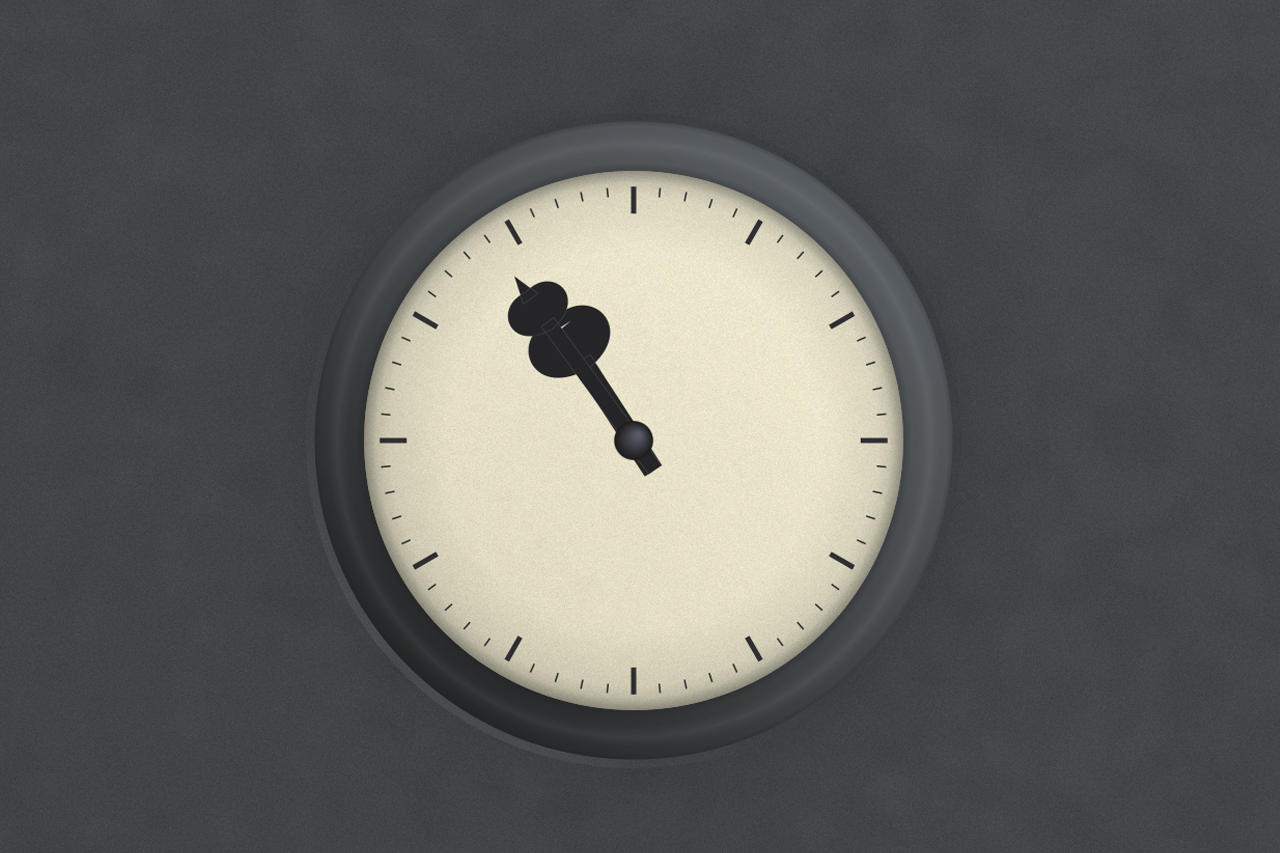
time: **10:54**
